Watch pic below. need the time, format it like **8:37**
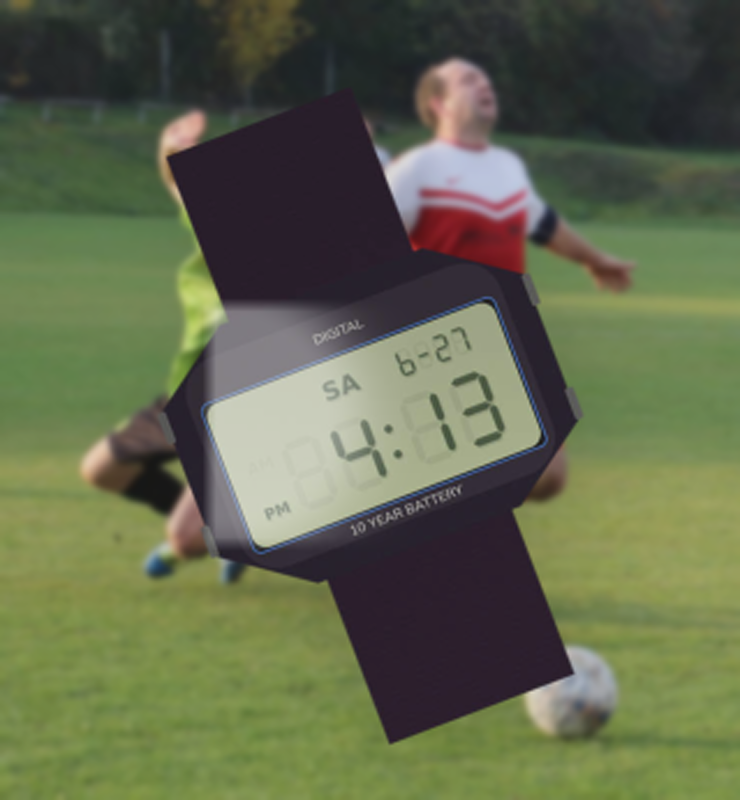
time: **4:13**
